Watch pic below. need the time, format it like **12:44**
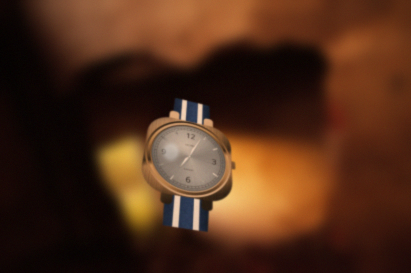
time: **7:04**
